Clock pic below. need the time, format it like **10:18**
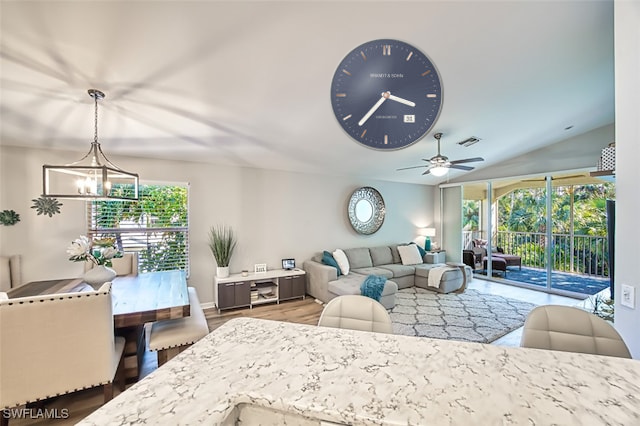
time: **3:37**
